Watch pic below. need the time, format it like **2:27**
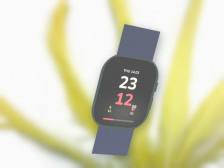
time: **23:12**
